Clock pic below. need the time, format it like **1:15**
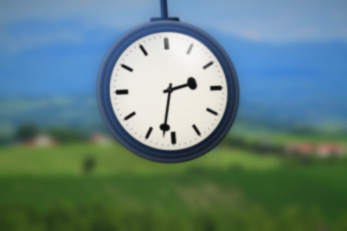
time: **2:32**
